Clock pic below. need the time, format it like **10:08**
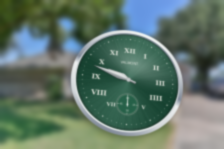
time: **9:48**
